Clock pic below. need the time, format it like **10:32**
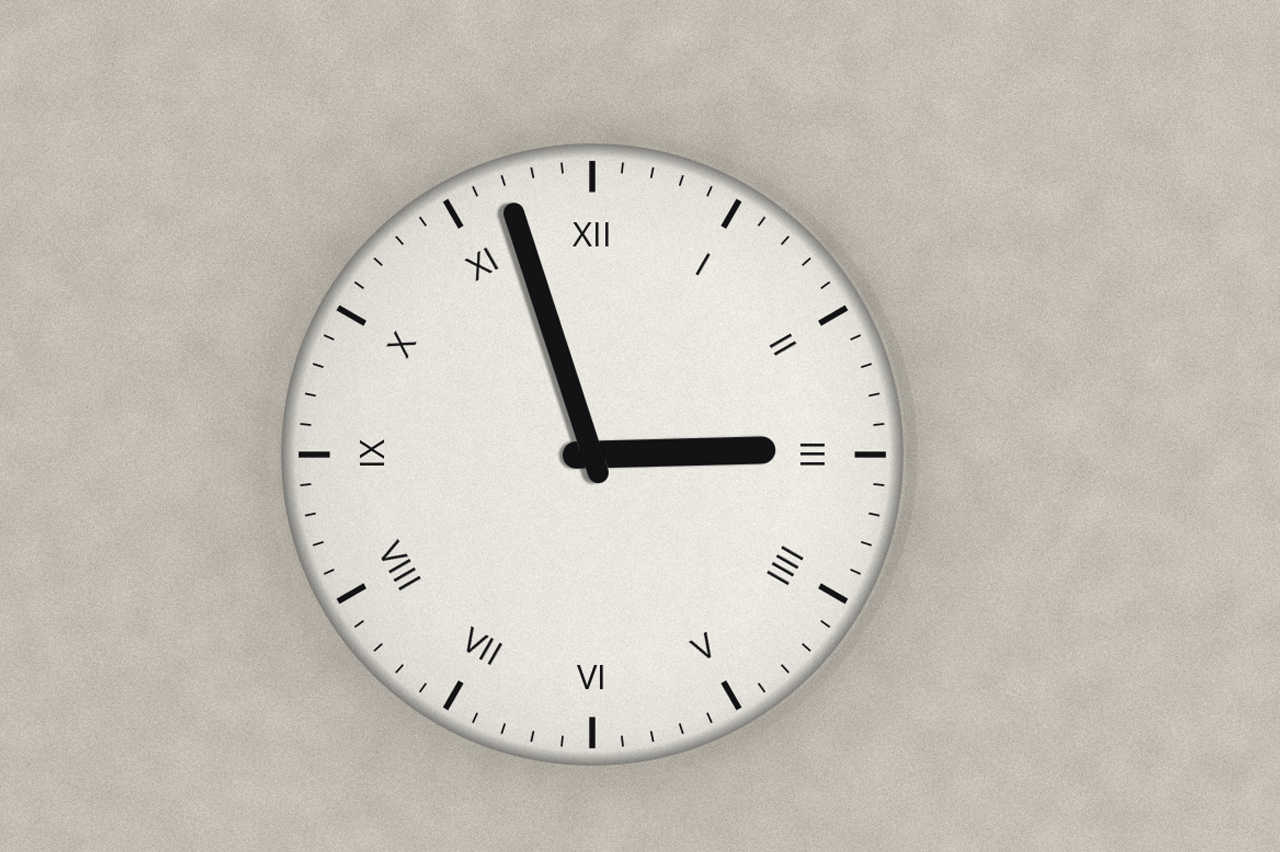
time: **2:57**
